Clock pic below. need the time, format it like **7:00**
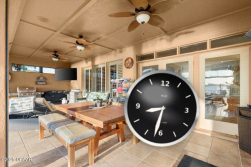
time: **8:32**
